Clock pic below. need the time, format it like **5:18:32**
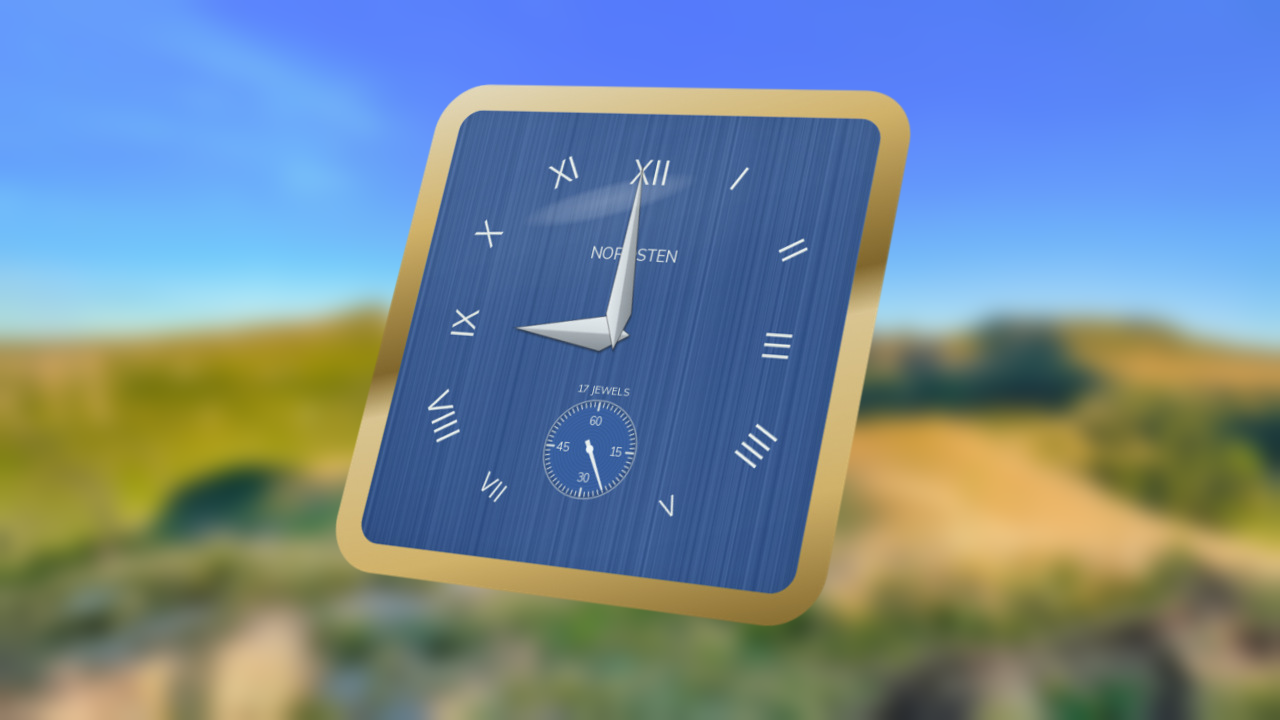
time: **8:59:25**
